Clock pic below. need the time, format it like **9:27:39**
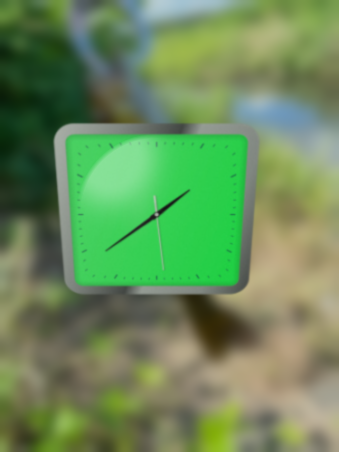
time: **1:38:29**
